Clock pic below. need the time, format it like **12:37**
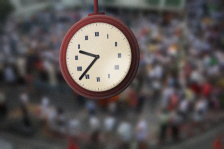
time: **9:37**
